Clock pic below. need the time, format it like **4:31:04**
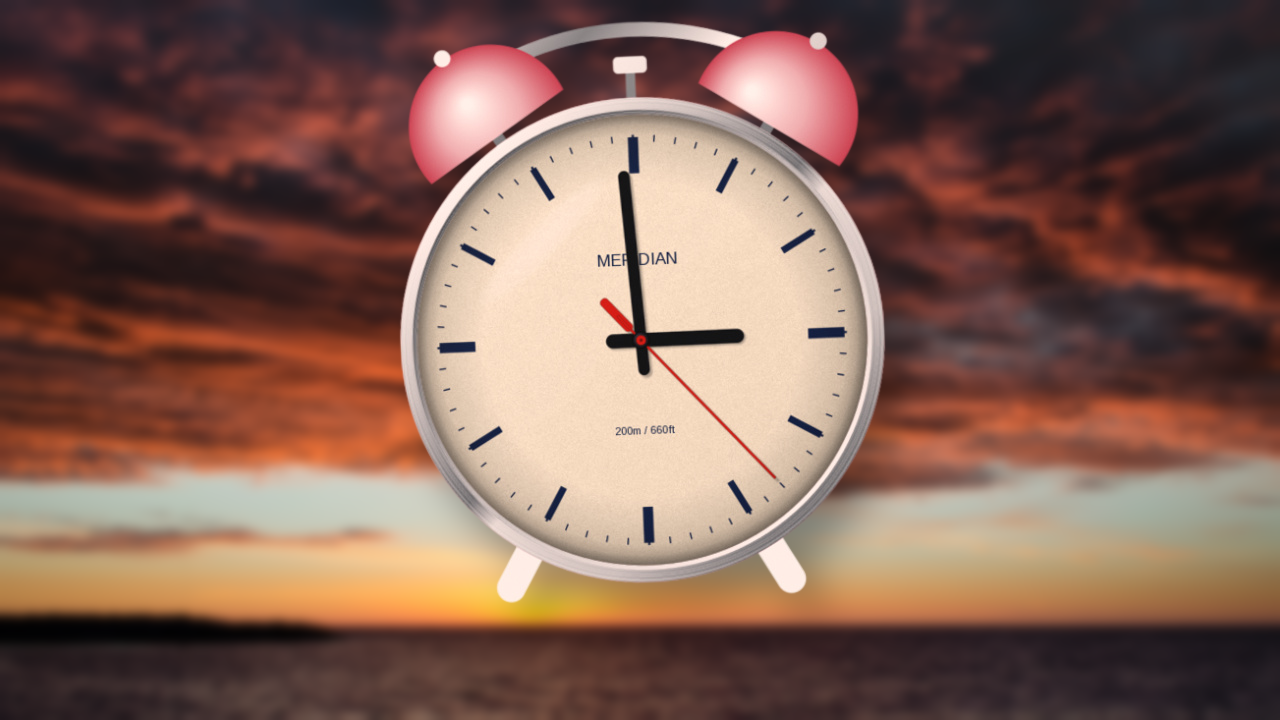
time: **2:59:23**
